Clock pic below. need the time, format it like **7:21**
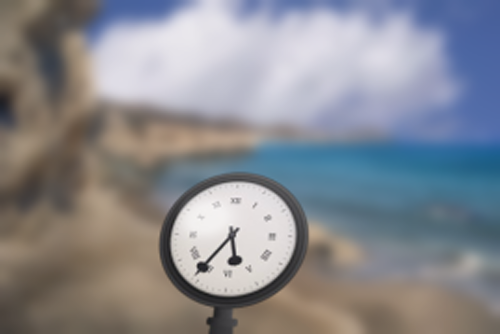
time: **5:36**
